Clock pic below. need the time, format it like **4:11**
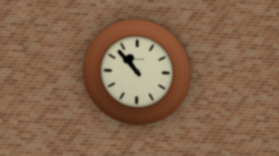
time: **10:53**
